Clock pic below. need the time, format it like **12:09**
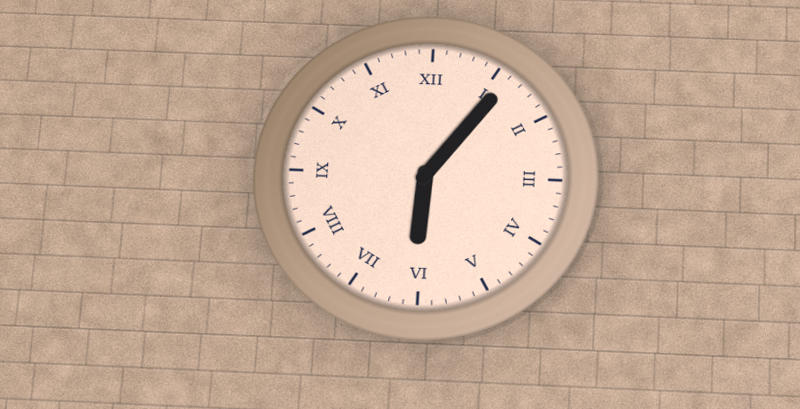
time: **6:06**
